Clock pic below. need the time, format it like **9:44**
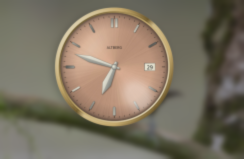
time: **6:48**
